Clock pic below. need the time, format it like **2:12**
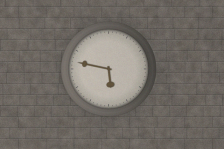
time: **5:47**
